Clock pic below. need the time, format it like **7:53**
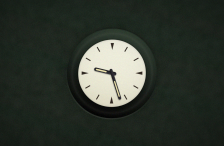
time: **9:27**
